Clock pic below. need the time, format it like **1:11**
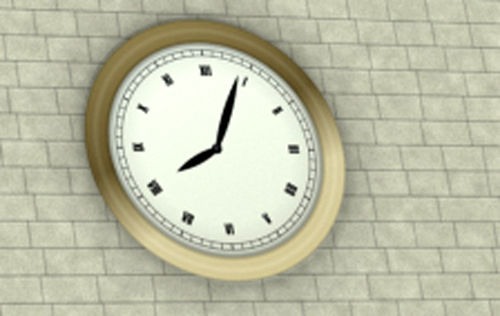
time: **8:04**
